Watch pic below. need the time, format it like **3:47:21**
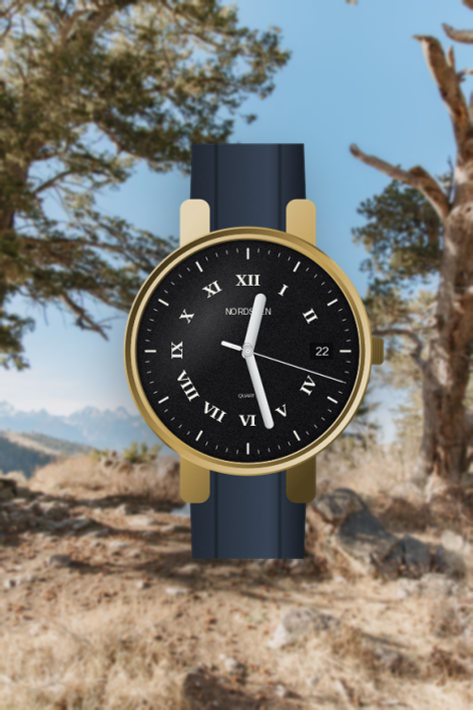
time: **12:27:18**
